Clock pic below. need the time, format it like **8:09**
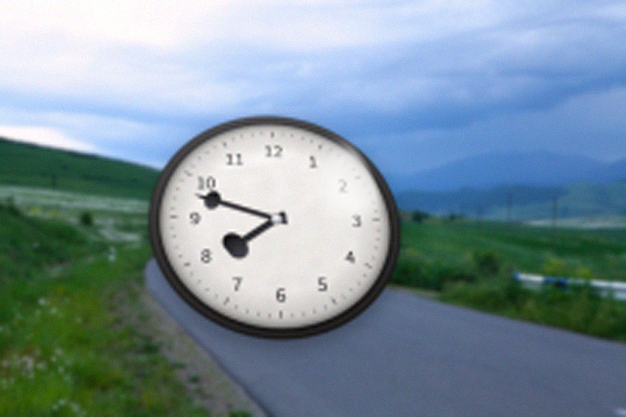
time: **7:48**
